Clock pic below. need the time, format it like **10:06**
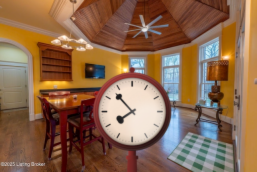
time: **7:53**
